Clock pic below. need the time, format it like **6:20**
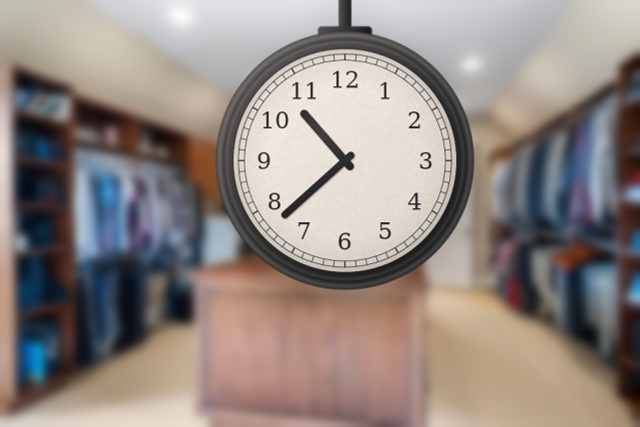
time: **10:38**
